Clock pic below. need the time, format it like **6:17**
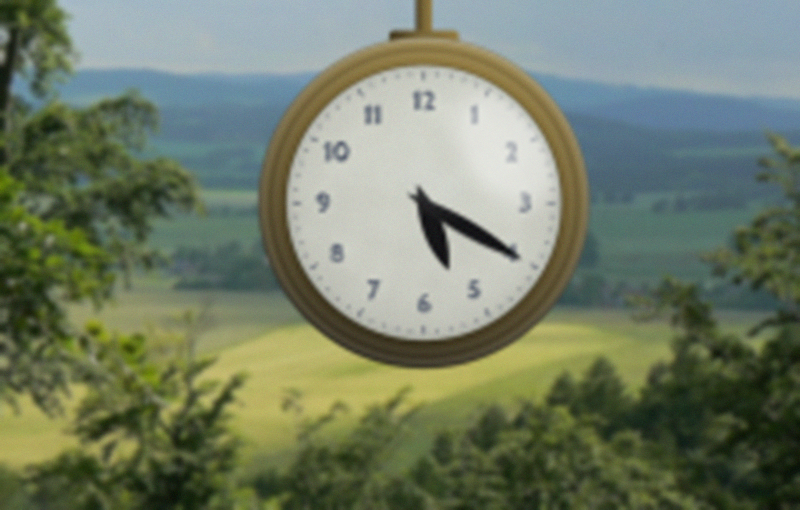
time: **5:20**
